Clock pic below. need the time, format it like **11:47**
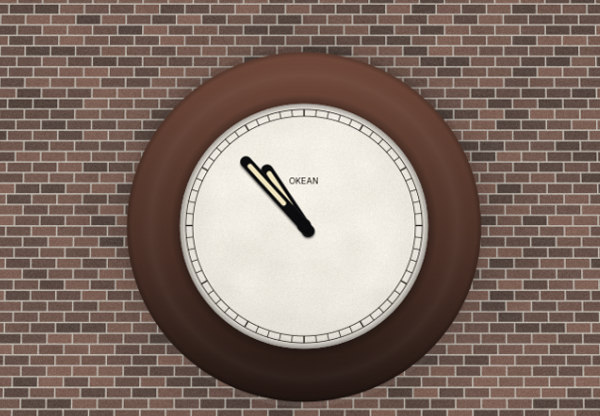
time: **10:53**
